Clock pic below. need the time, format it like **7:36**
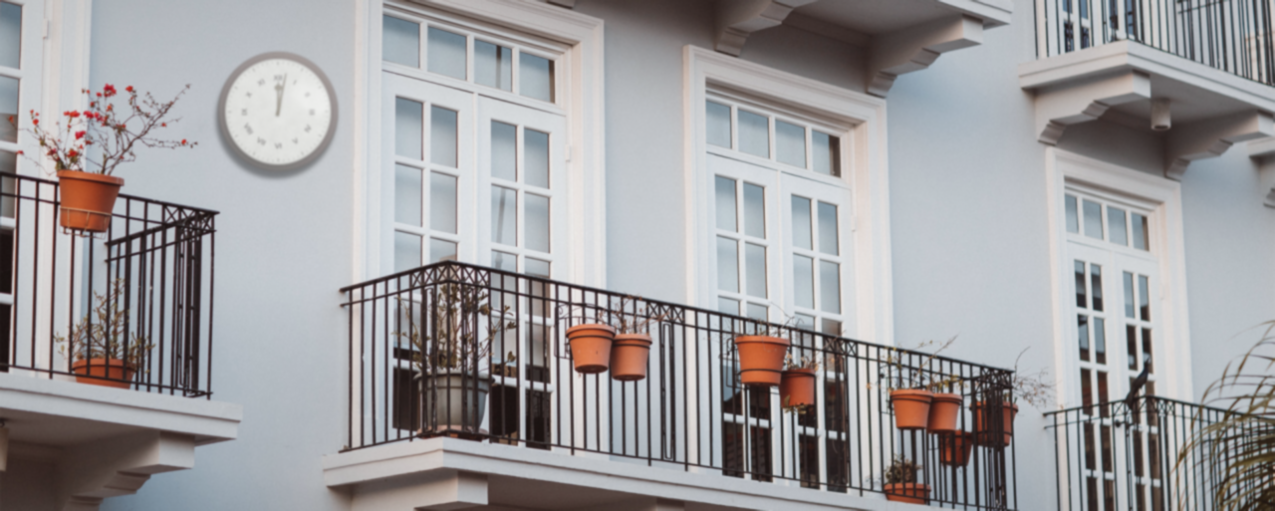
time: **12:02**
